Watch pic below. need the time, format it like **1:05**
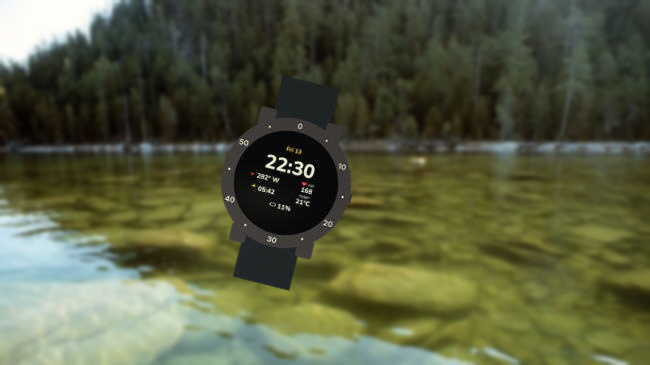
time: **22:30**
